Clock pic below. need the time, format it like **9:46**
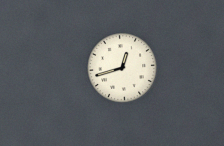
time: **12:43**
